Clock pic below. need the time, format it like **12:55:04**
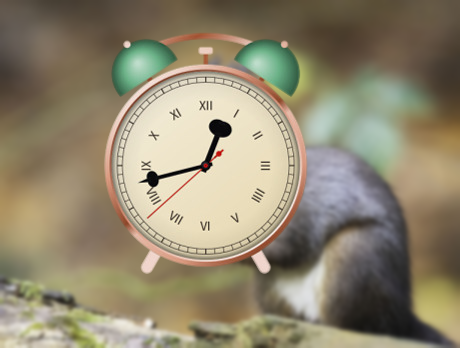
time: **12:42:38**
